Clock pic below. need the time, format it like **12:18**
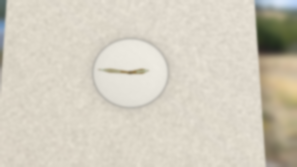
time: **2:46**
